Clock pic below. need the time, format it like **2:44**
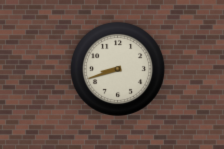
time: **8:42**
